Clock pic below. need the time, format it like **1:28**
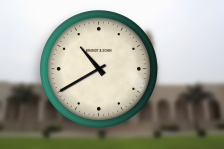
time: **10:40**
